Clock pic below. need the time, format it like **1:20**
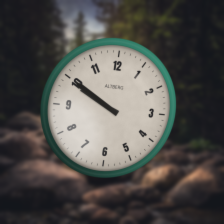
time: **9:50**
